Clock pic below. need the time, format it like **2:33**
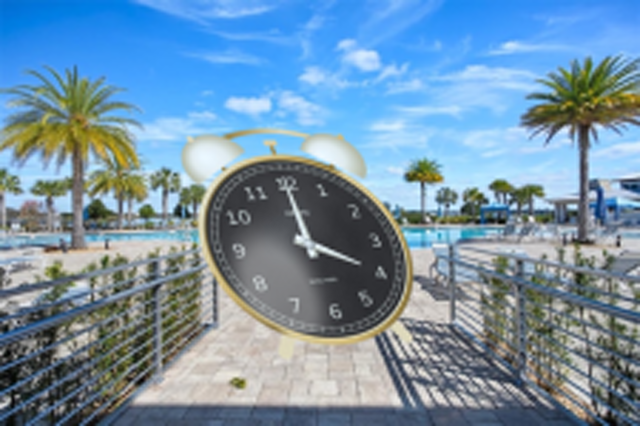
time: **4:00**
